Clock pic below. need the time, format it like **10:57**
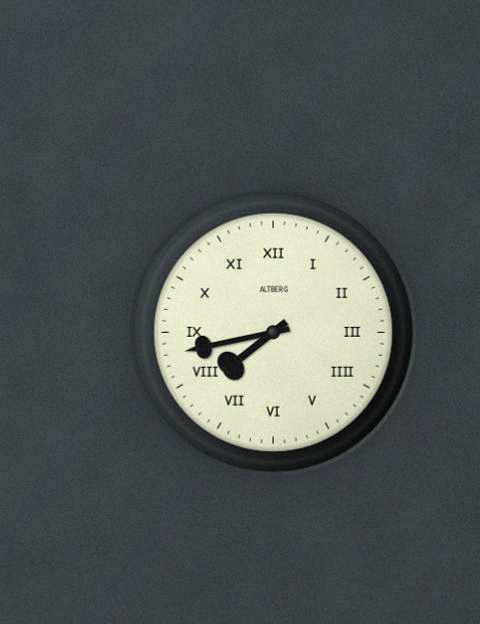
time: **7:43**
